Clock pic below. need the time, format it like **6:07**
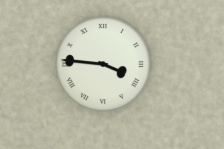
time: **3:46**
